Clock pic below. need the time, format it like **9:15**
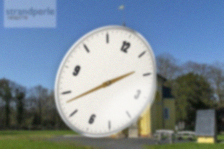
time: **1:38**
